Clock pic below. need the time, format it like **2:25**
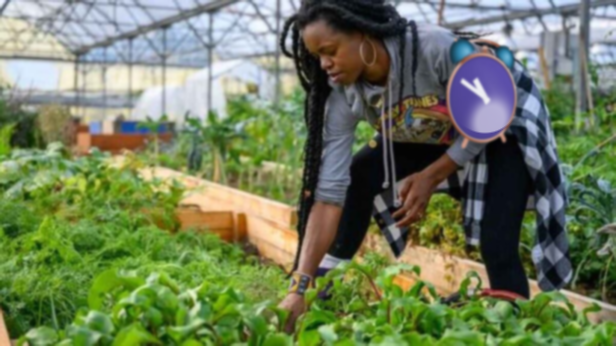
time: **10:50**
